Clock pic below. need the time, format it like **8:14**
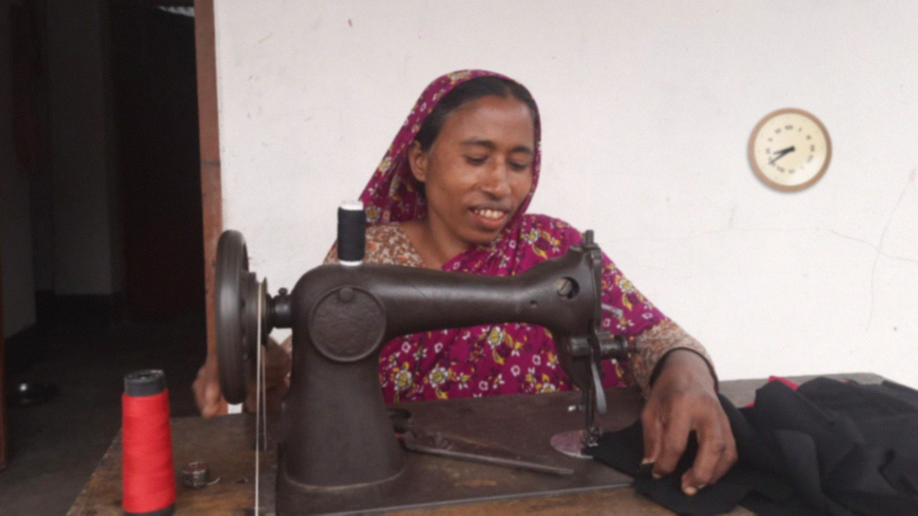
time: **8:40**
